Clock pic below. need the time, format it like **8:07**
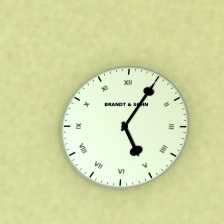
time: **5:05**
